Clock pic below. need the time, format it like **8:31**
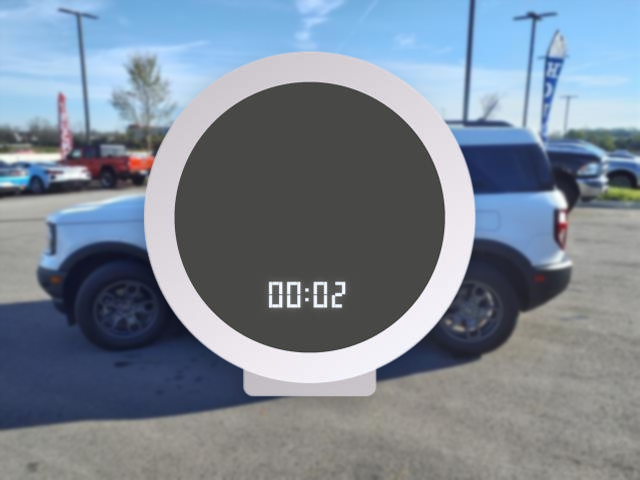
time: **0:02**
